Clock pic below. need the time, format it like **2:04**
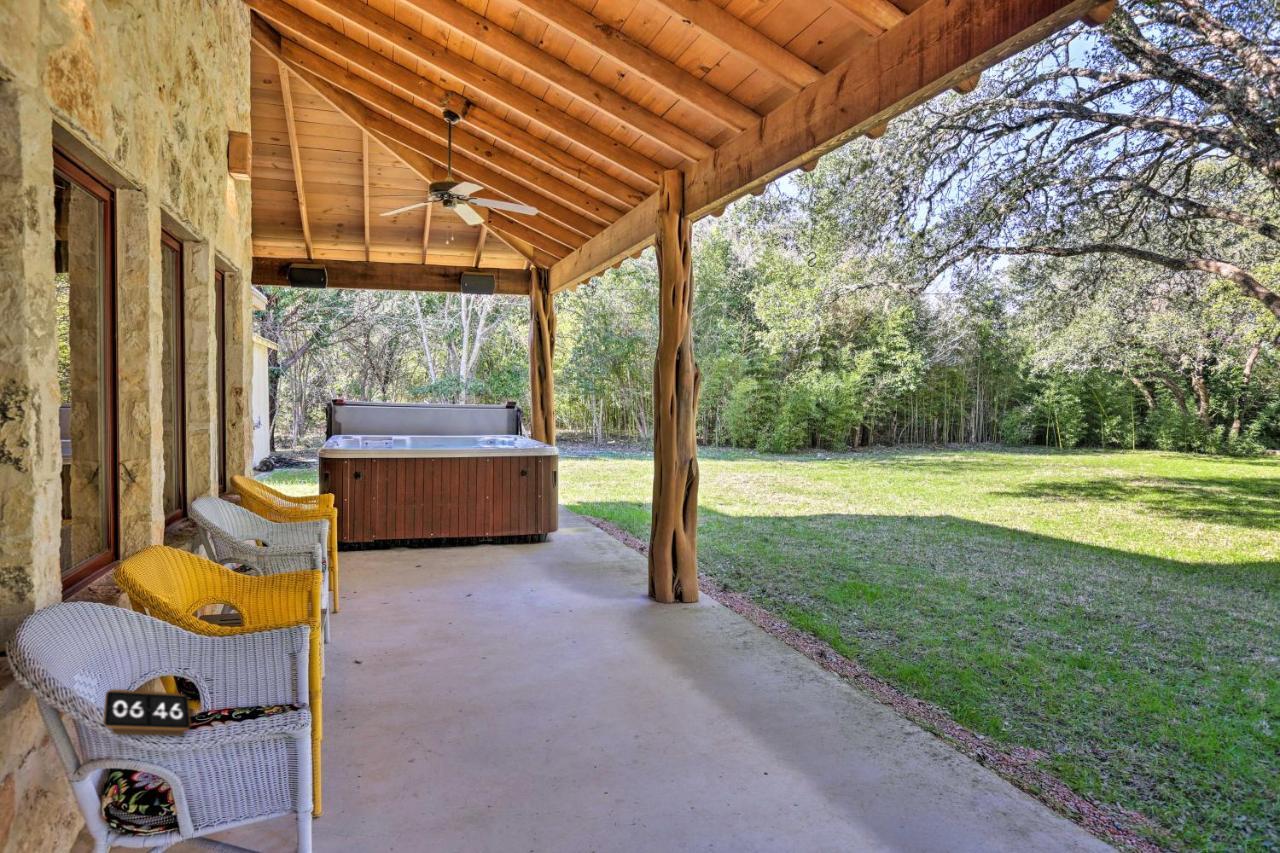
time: **6:46**
